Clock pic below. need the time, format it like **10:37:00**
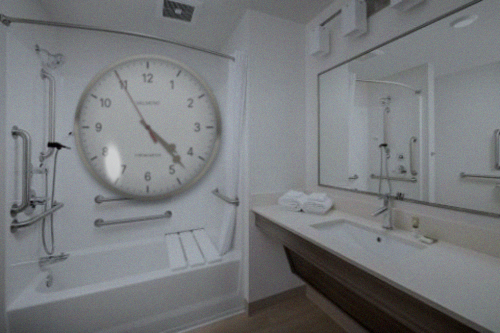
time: **4:22:55**
